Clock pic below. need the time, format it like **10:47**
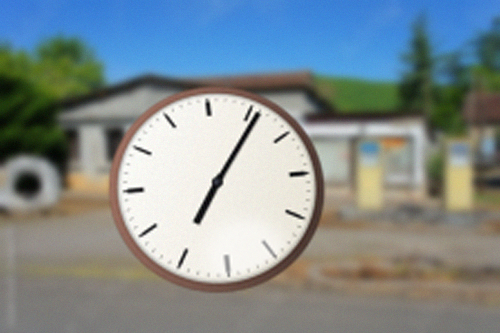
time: **7:06**
